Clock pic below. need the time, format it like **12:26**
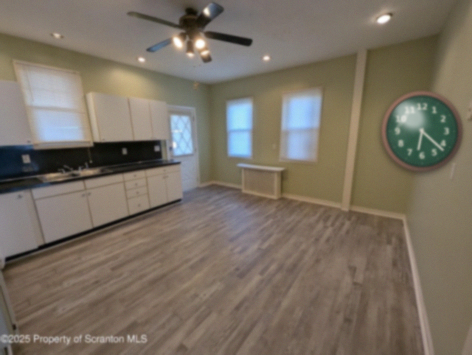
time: **6:22**
